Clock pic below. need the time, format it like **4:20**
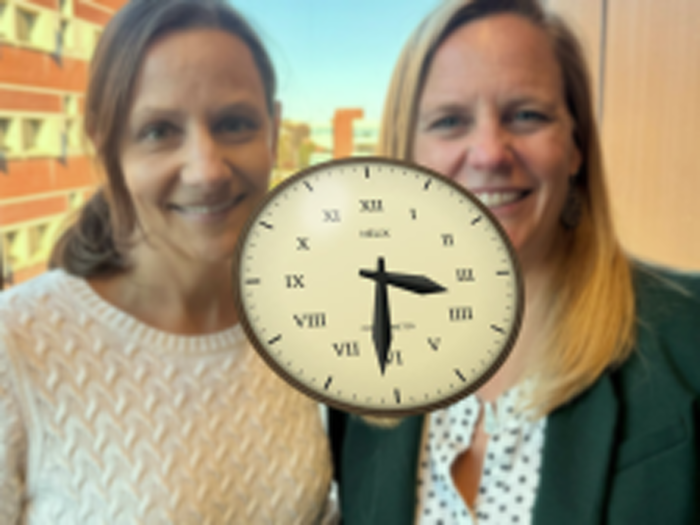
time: **3:31**
